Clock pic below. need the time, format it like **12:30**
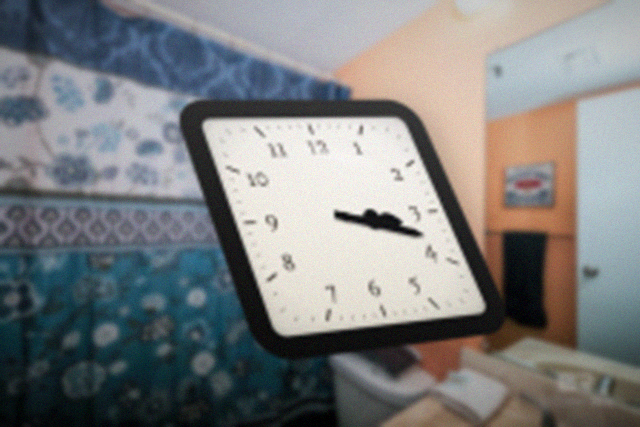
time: **3:18**
